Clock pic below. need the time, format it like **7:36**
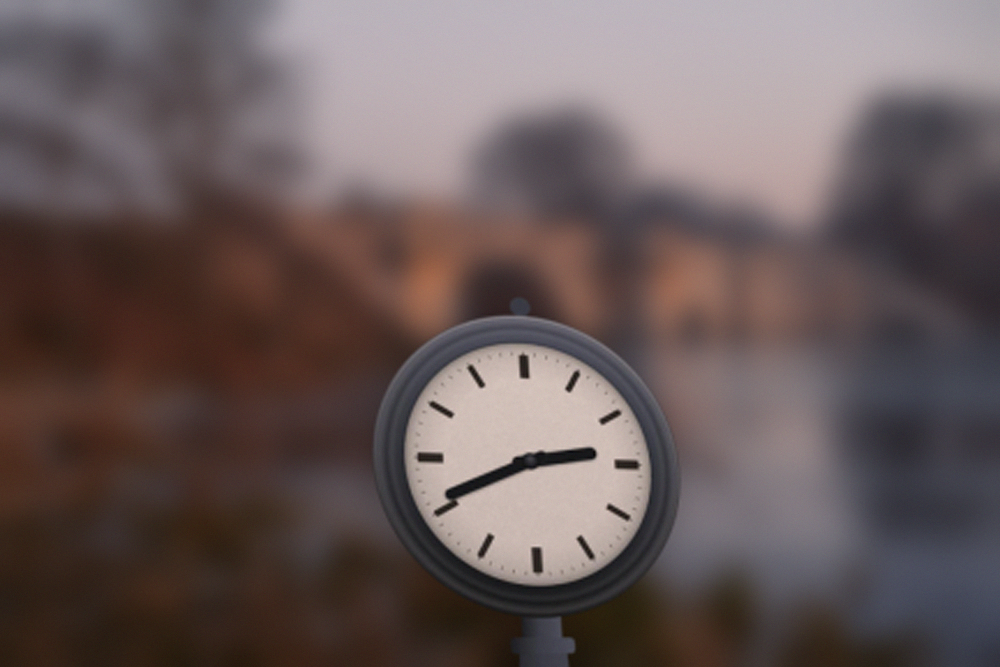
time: **2:41**
